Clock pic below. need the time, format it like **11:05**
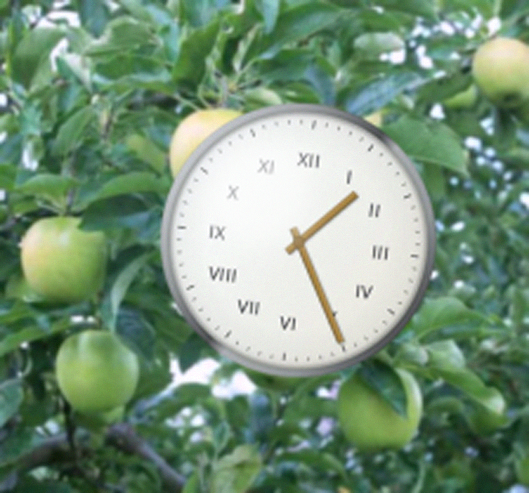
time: **1:25**
